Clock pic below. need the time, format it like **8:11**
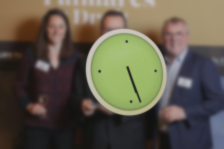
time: **5:27**
